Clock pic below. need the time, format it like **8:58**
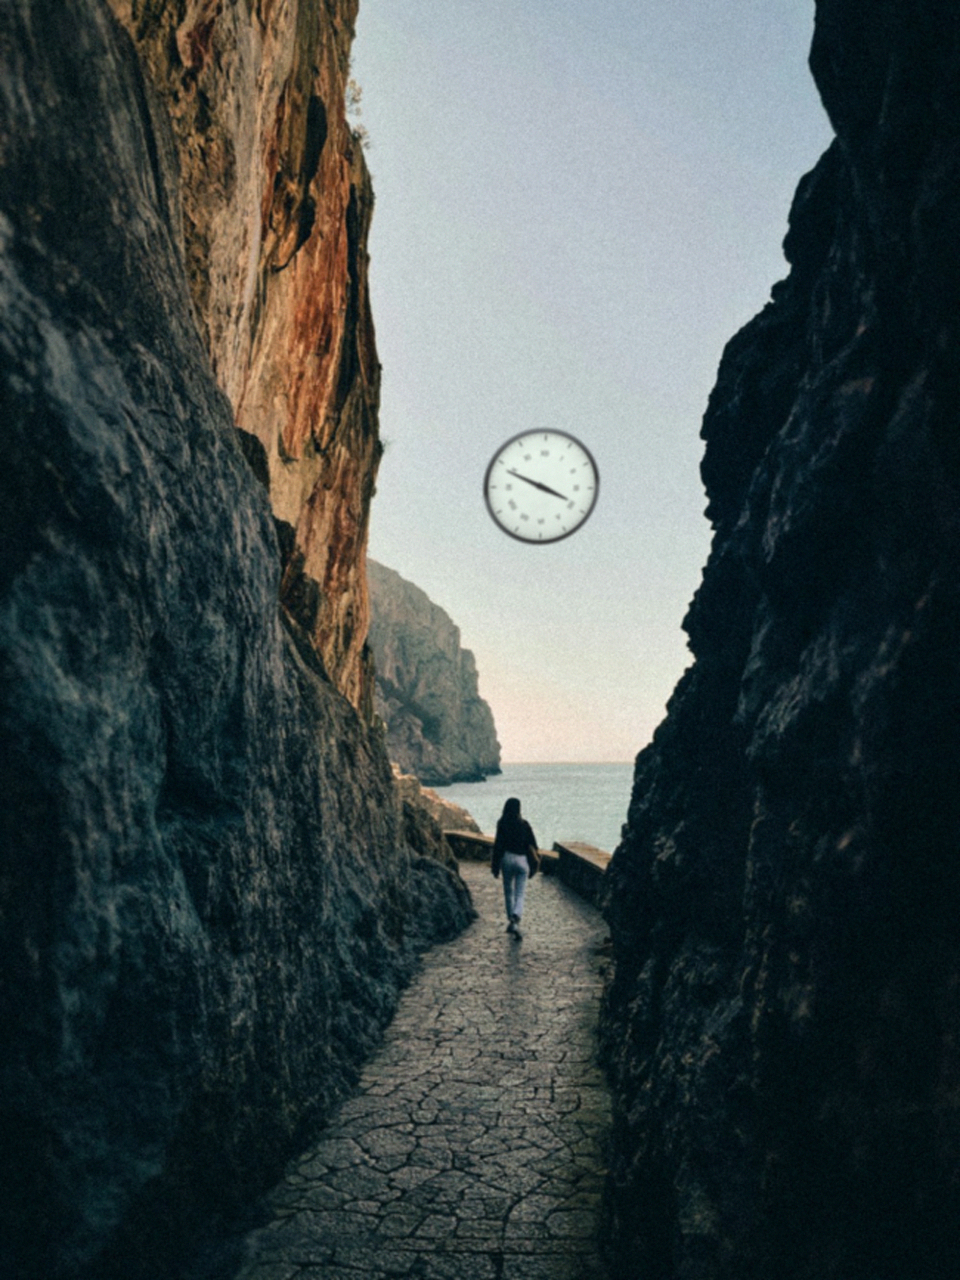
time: **3:49**
